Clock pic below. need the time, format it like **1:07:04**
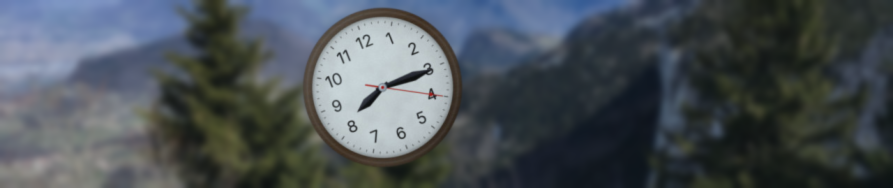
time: **8:15:20**
